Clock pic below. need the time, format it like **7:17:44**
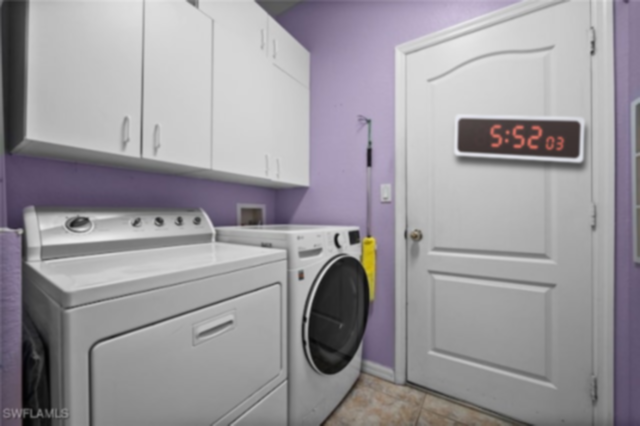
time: **5:52:03**
